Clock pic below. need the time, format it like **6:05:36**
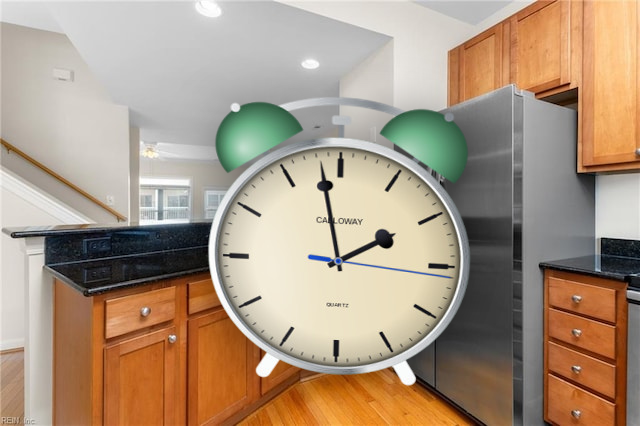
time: **1:58:16**
